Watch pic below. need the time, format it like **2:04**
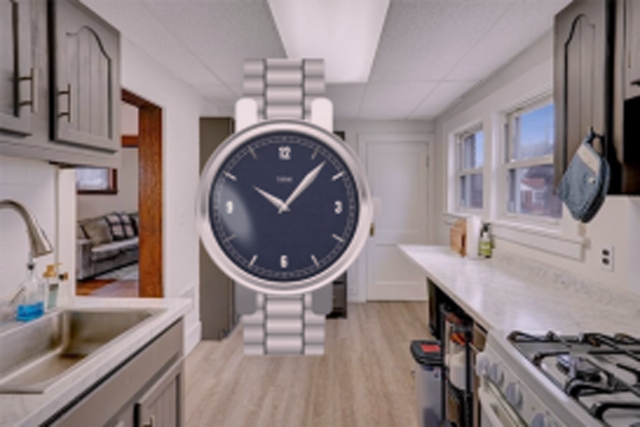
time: **10:07**
